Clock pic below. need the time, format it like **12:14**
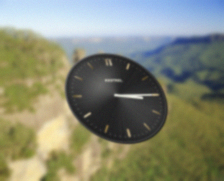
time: **3:15**
